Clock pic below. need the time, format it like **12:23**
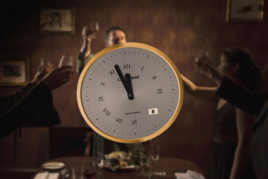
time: **11:57**
